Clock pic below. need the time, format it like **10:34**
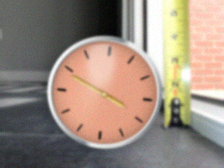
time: **3:49**
